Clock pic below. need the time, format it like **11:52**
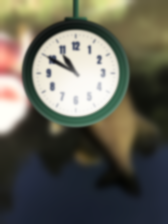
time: **10:50**
